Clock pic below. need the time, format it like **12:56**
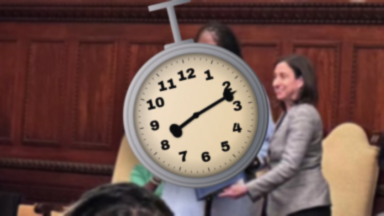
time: **8:12**
